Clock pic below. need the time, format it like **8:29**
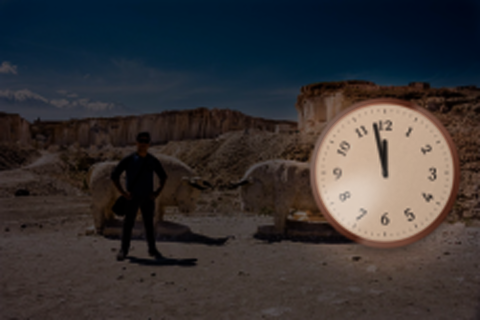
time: **11:58**
